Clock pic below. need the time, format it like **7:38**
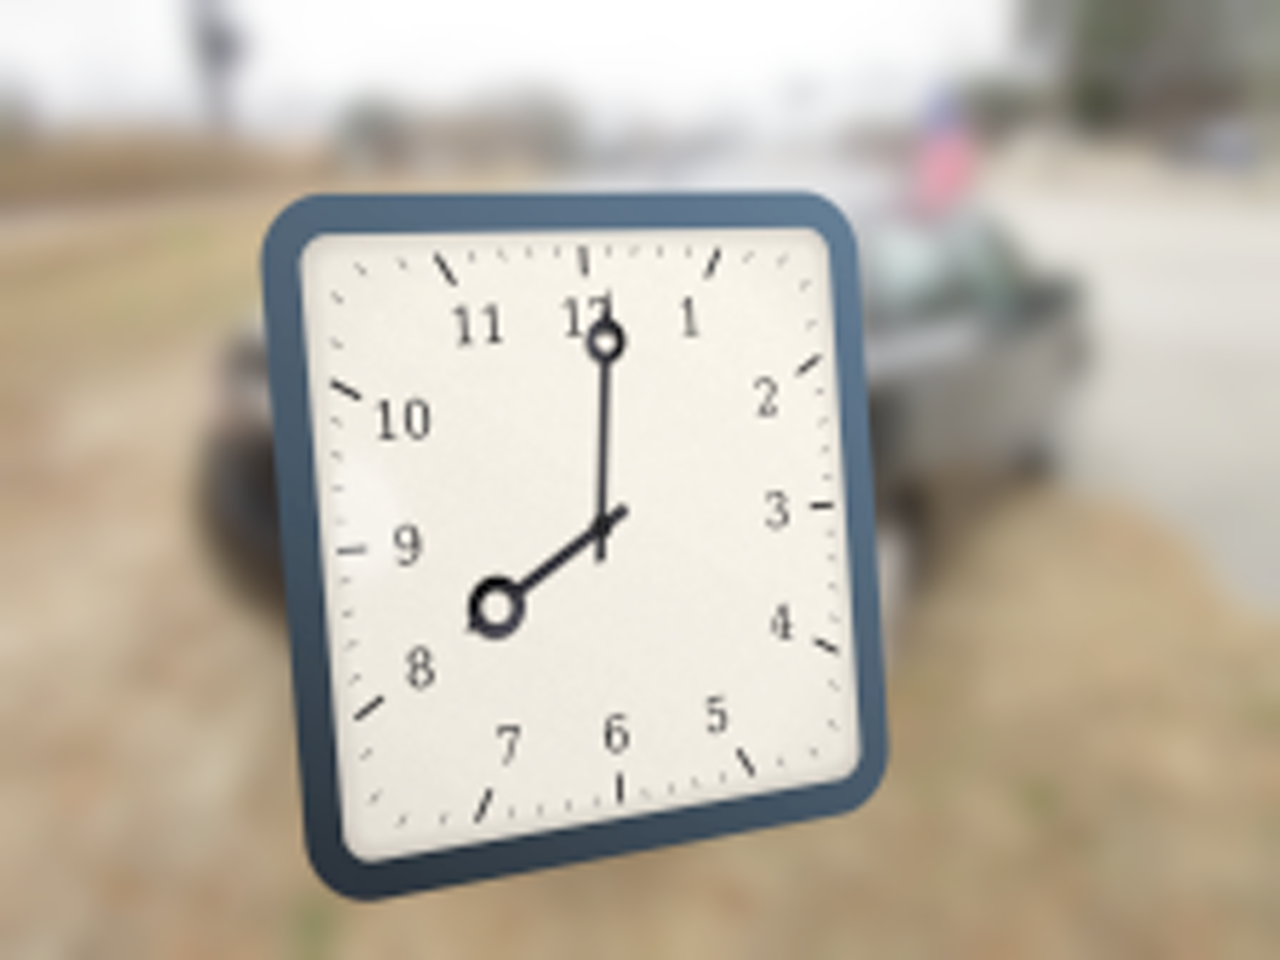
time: **8:01**
